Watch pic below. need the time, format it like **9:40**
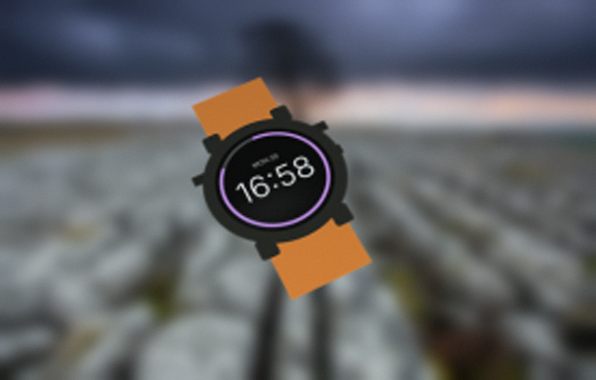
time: **16:58**
